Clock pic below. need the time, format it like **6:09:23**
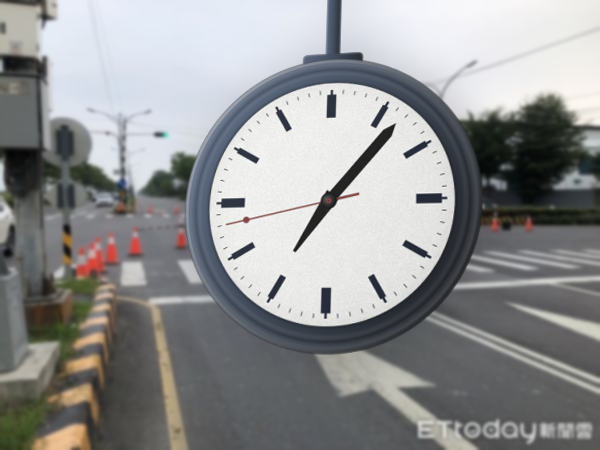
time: **7:06:43**
